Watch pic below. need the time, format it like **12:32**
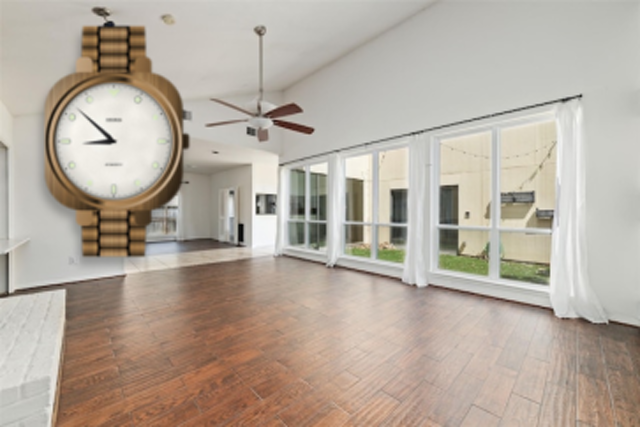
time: **8:52**
